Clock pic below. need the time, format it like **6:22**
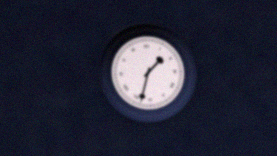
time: **1:33**
